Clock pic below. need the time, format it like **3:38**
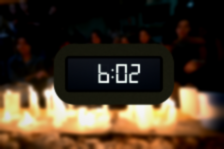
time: **6:02**
